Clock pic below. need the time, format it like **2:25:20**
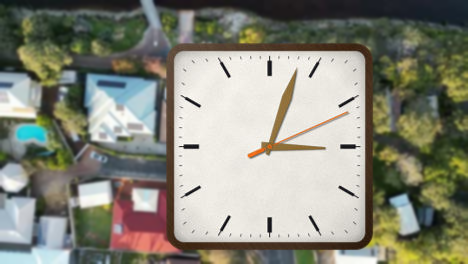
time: **3:03:11**
